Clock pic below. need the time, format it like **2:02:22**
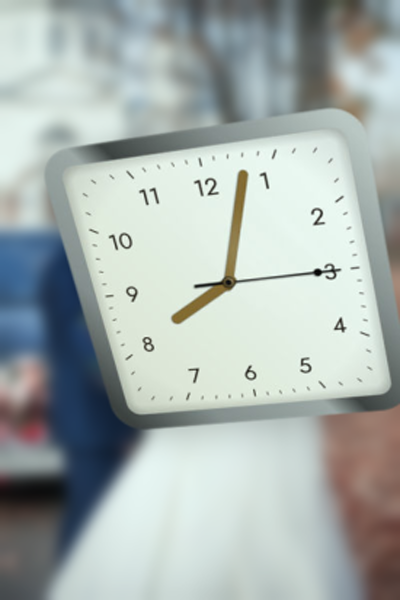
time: **8:03:15**
